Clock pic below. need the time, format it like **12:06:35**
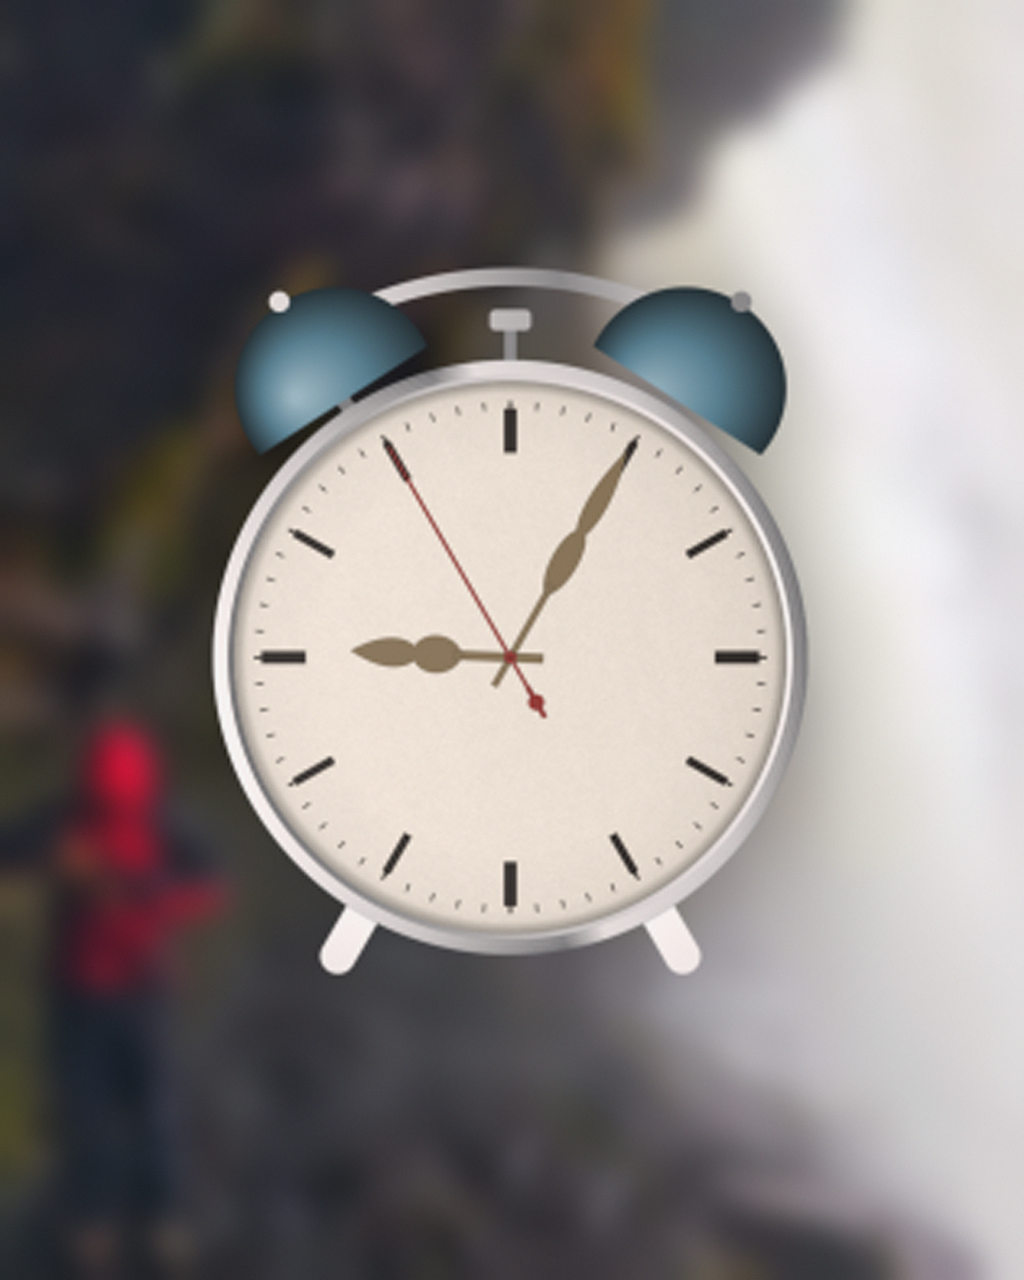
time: **9:04:55**
